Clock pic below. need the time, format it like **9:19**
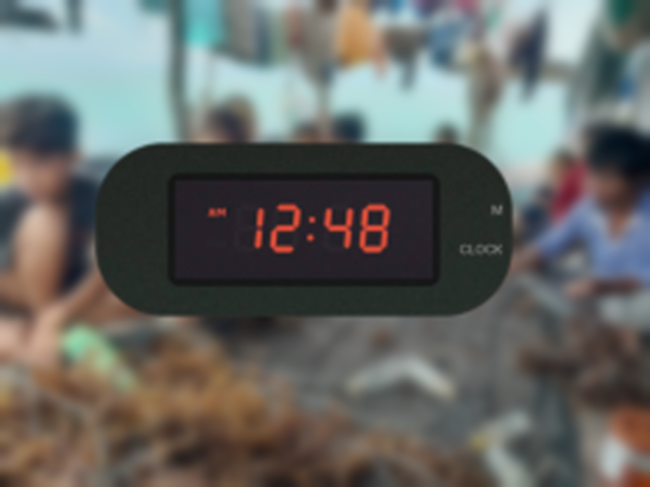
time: **12:48**
